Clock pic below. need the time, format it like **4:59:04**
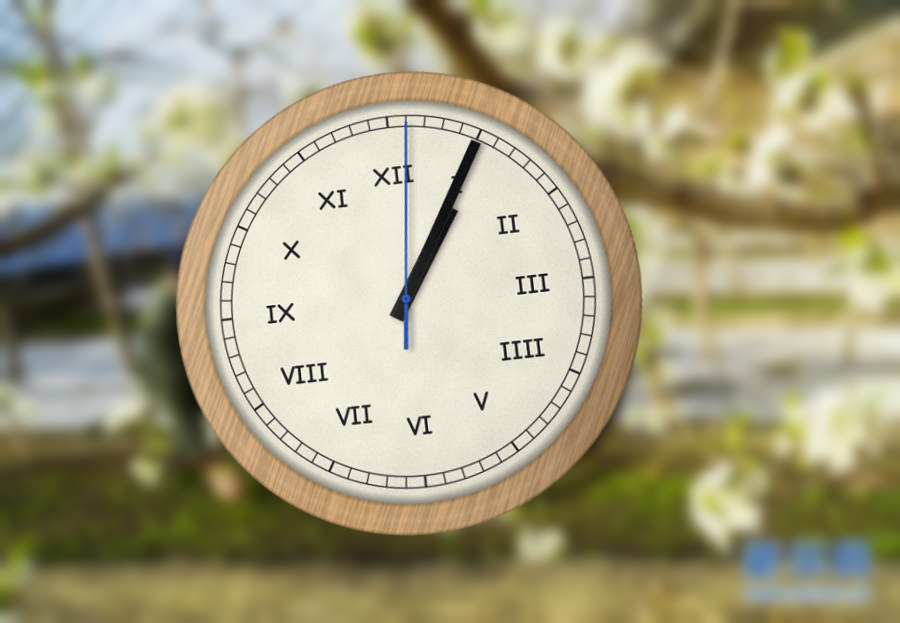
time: **1:05:01**
